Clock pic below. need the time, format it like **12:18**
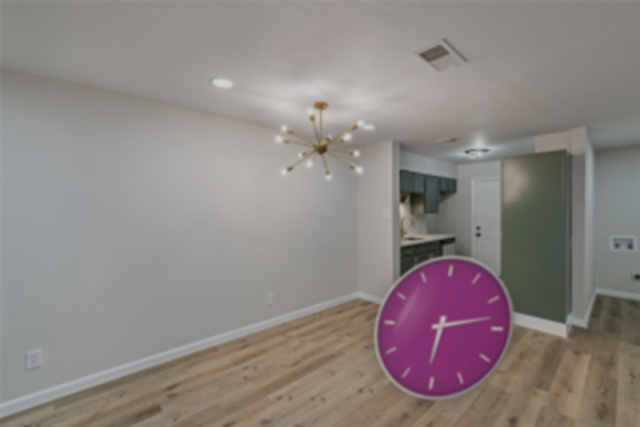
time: **6:13**
